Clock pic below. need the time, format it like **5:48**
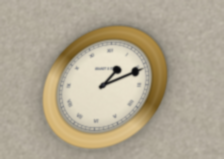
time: **1:11**
